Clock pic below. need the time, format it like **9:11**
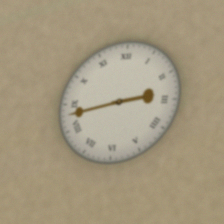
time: **2:43**
